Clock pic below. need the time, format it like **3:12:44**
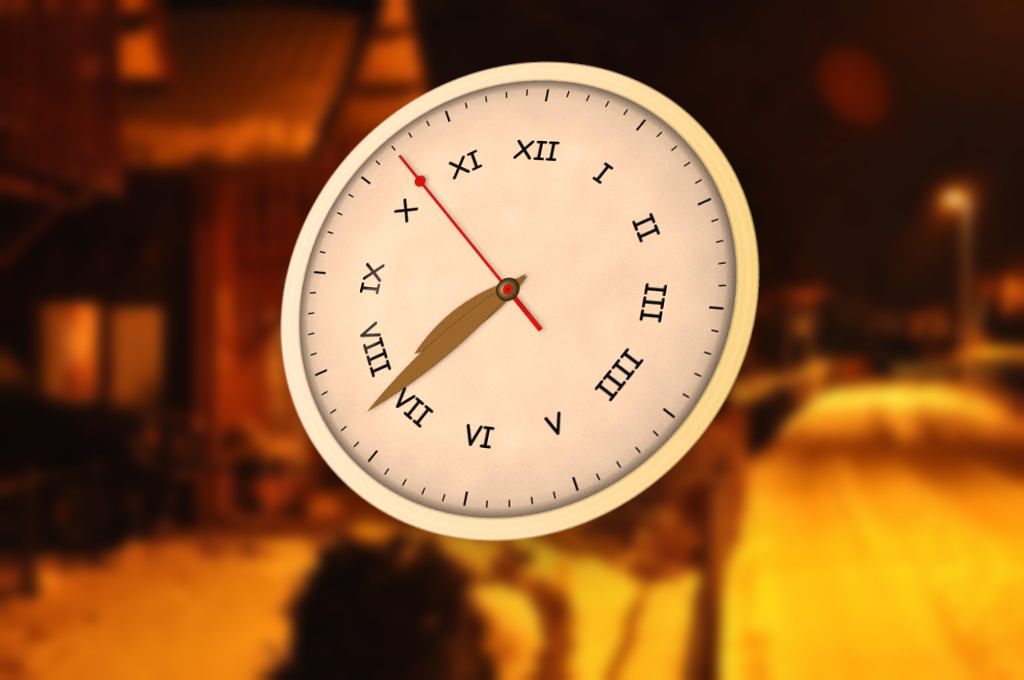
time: **7:36:52**
